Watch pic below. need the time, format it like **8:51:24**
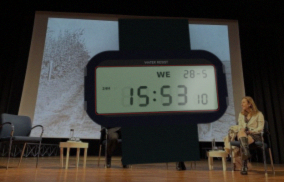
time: **15:53:10**
